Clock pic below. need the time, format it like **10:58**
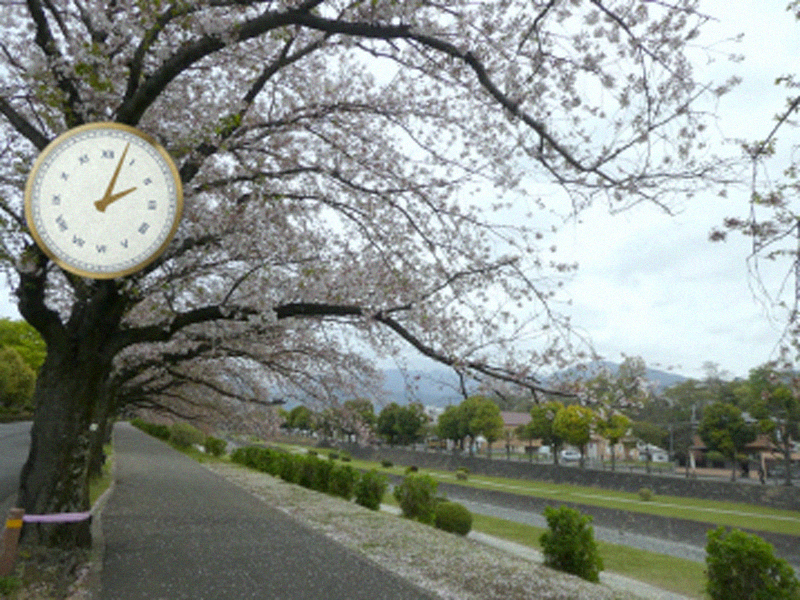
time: **2:03**
